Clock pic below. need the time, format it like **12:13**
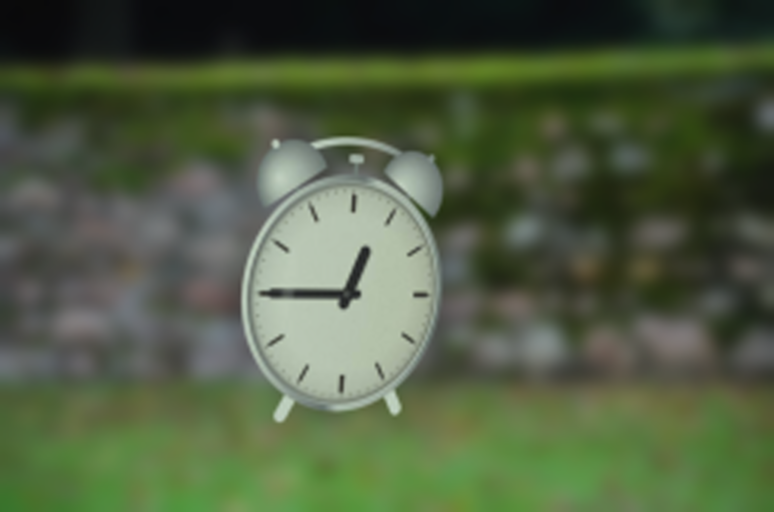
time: **12:45**
